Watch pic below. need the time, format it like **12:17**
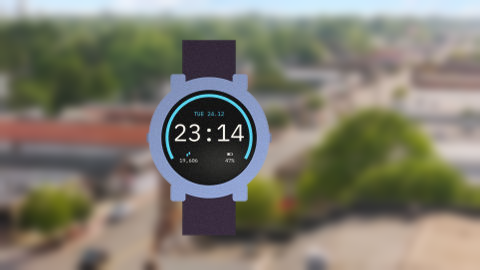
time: **23:14**
